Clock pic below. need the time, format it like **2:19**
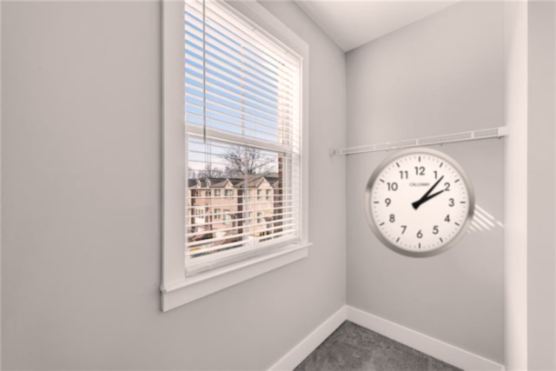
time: **2:07**
